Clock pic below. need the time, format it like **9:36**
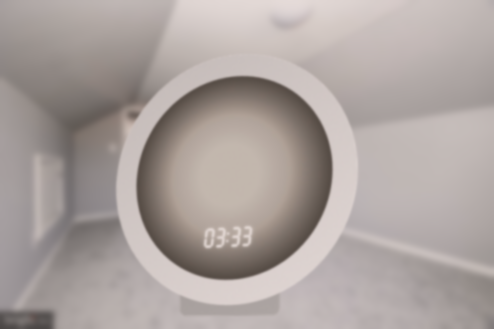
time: **3:33**
